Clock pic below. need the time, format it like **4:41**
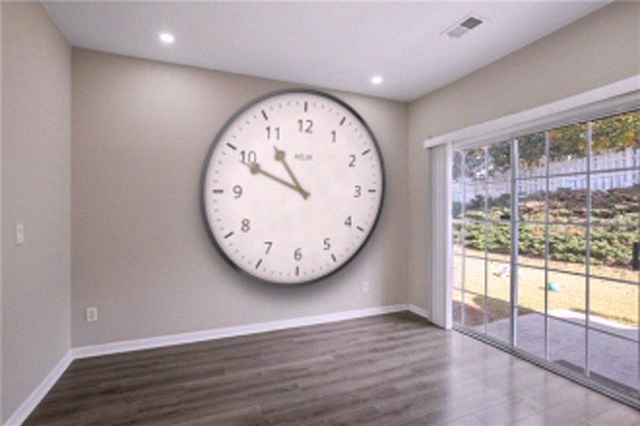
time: **10:49**
